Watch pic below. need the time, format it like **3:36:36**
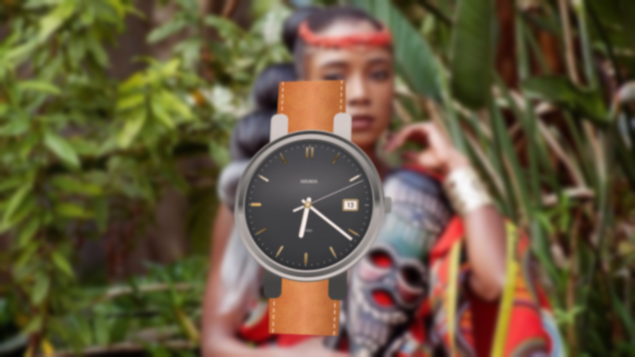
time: **6:21:11**
